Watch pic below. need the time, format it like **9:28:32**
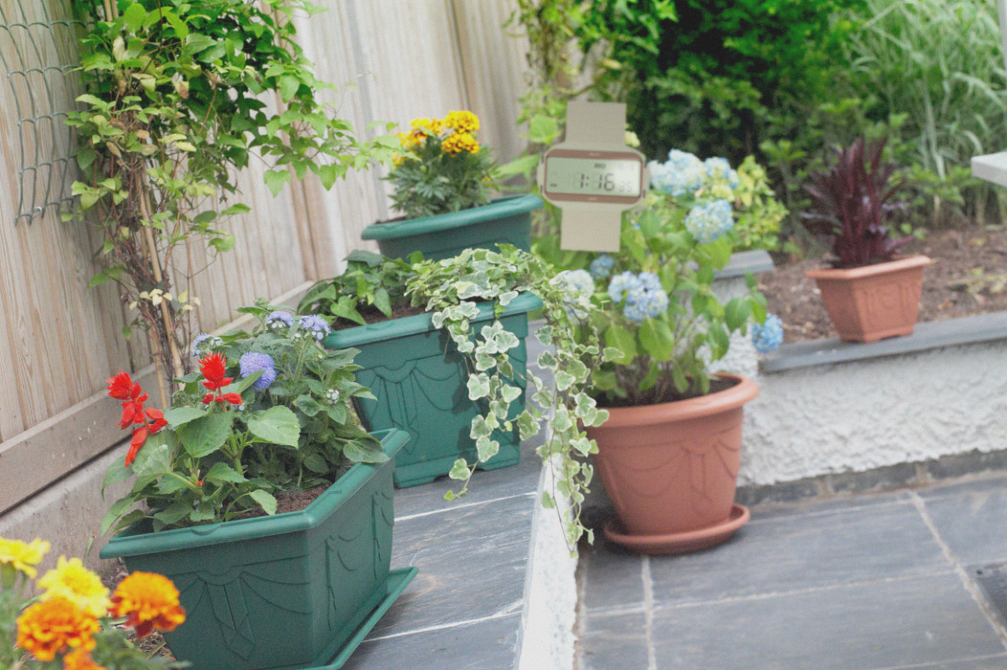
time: **1:16:35**
